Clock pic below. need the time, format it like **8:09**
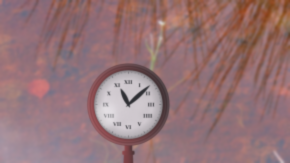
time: **11:08**
